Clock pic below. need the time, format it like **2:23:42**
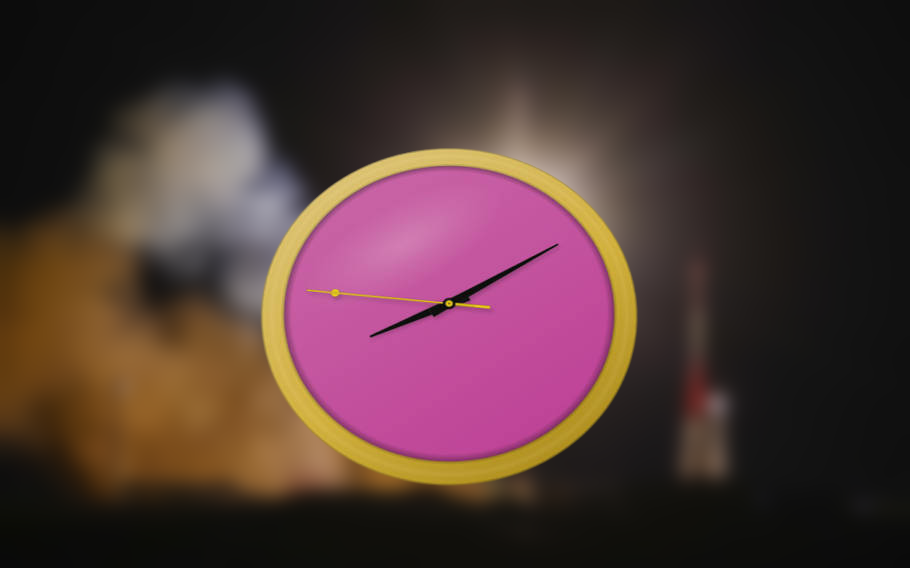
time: **8:09:46**
